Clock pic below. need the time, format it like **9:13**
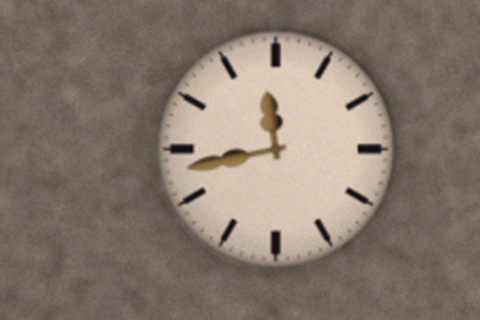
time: **11:43**
